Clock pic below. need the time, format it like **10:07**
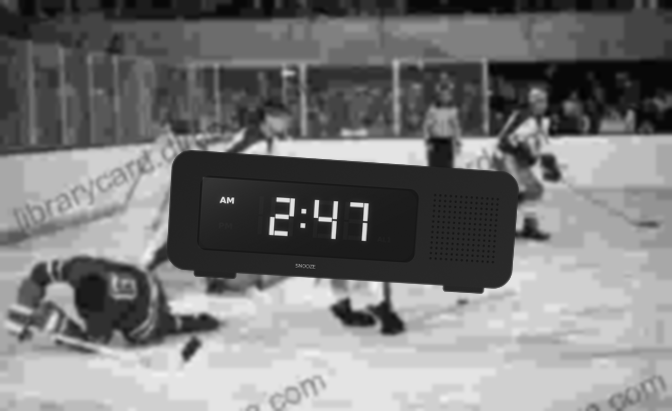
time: **2:47**
